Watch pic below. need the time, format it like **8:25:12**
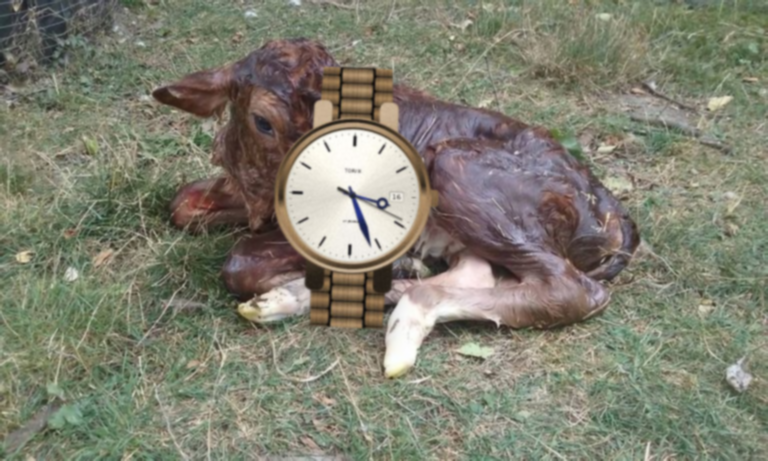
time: **3:26:19**
